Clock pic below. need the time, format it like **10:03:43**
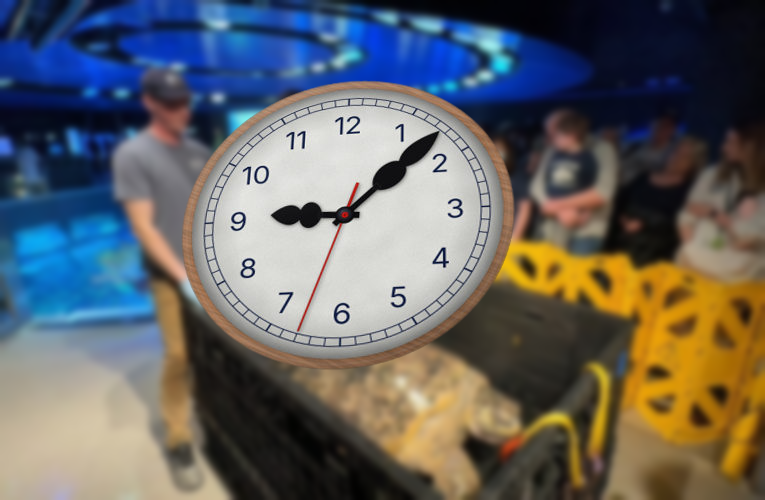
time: **9:07:33**
